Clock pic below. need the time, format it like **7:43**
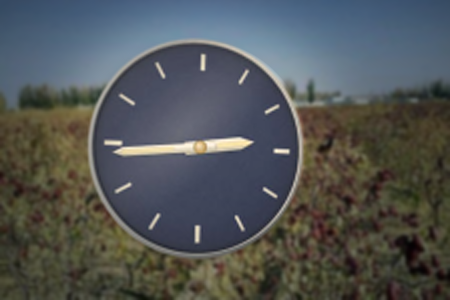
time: **2:44**
